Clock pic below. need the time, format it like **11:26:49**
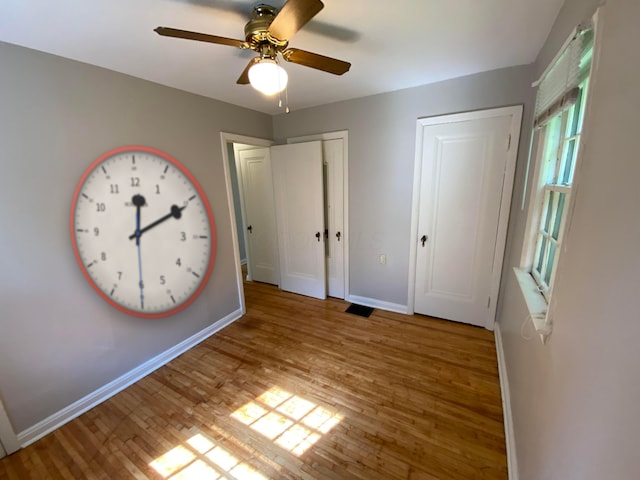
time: **12:10:30**
